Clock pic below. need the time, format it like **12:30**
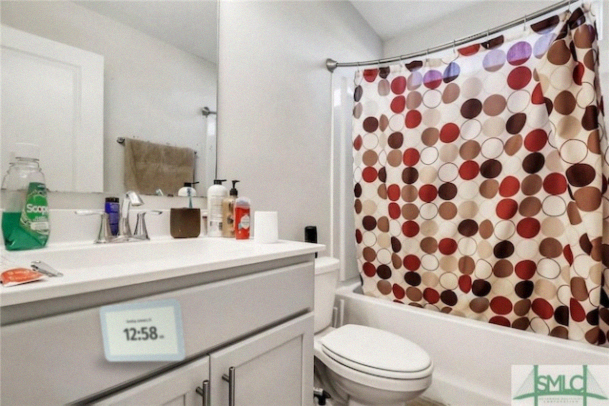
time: **12:58**
